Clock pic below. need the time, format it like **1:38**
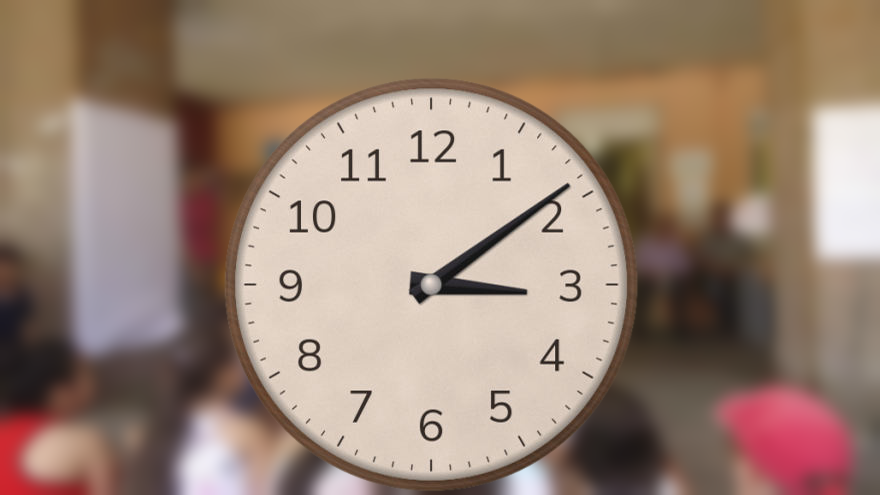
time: **3:09**
